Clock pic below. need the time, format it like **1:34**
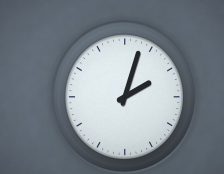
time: **2:03**
